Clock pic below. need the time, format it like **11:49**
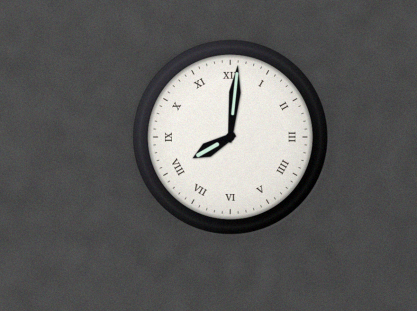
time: **8:01**
